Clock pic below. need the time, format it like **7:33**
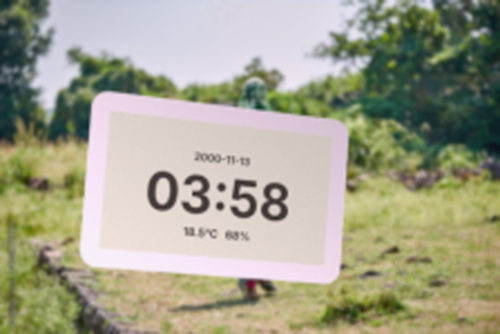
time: **3:58**
